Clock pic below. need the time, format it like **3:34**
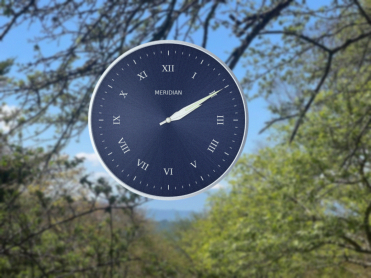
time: **2:10**
